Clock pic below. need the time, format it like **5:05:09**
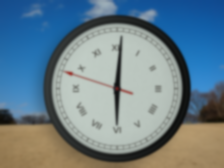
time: **6:00:48**
